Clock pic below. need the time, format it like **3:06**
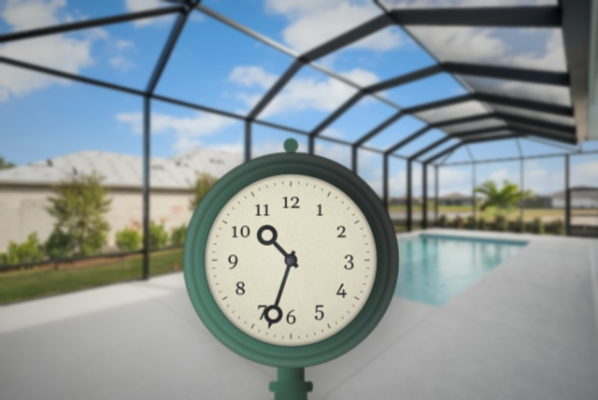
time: **10:33**
